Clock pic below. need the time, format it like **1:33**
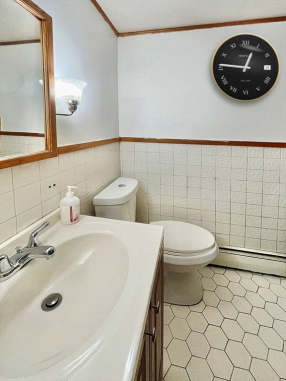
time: **12:46**
